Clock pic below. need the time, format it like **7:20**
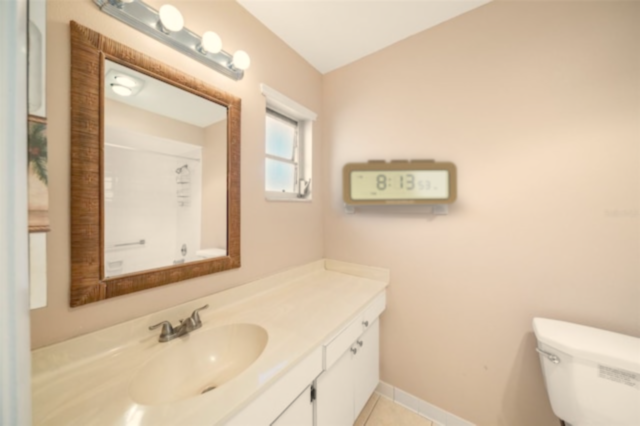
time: **8:13**
